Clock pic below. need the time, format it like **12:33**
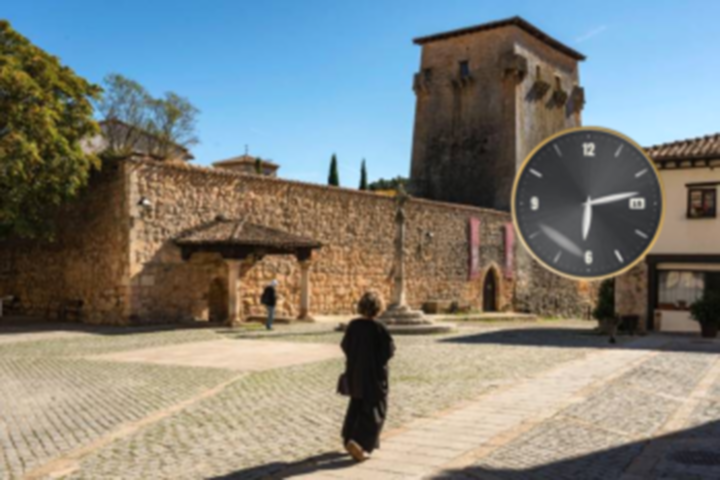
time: **6:13**
